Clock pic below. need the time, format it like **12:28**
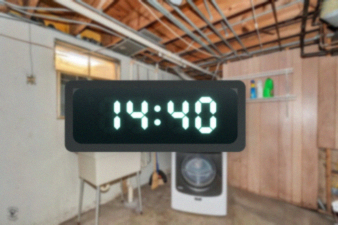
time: **14:40**
